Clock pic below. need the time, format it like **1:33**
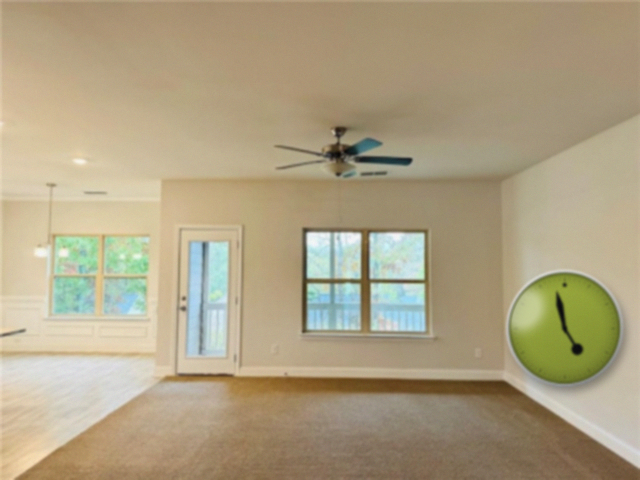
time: **4:58**
